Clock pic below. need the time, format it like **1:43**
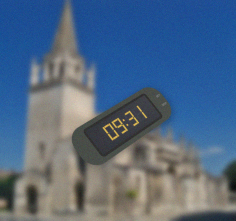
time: **9:31**
